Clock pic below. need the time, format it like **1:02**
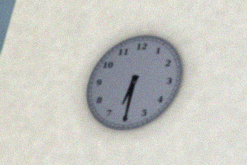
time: **6:30**
